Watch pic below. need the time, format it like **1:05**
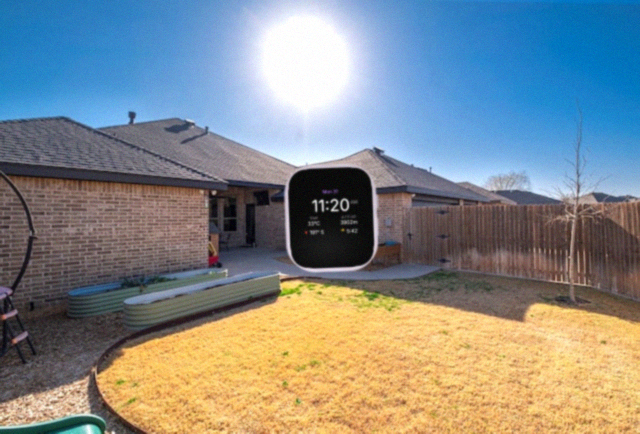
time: **11:20**
